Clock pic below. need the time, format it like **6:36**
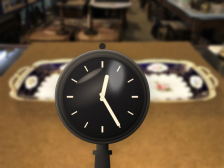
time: **12:25**
